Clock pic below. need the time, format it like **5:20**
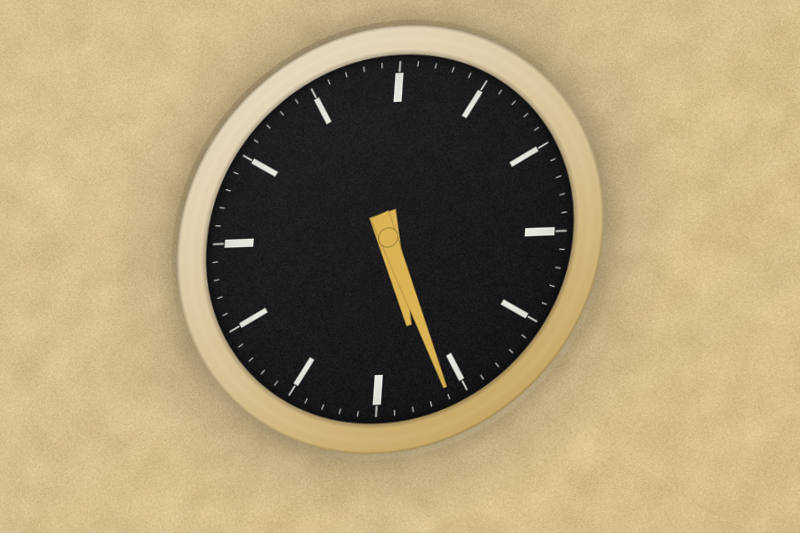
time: **5:26**
